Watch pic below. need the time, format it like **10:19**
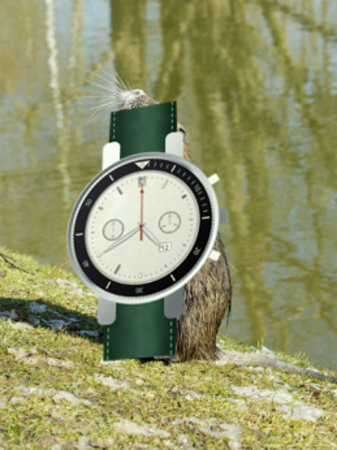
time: **4:40**
